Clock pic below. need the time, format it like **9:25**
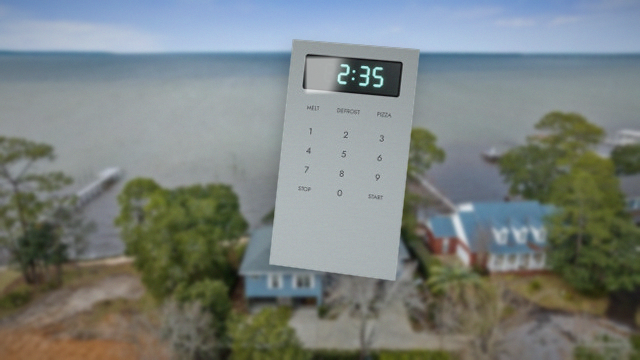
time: **2:35**
